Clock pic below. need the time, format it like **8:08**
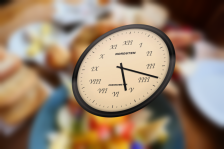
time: **5:18**
